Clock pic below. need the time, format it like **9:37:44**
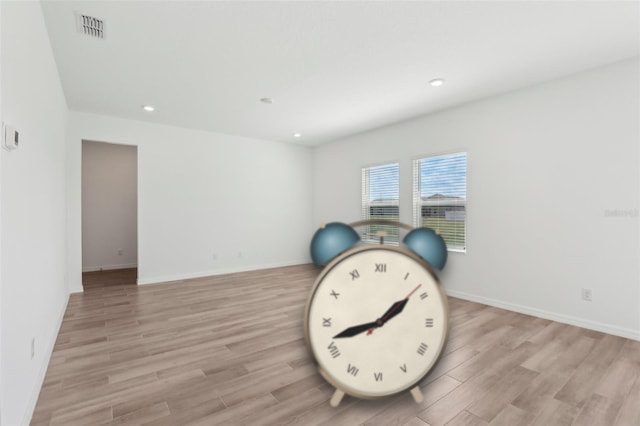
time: **1:42:08**
